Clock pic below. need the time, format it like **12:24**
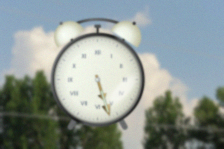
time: **5:27**
